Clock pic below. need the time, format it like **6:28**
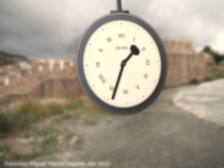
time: **1:34**
